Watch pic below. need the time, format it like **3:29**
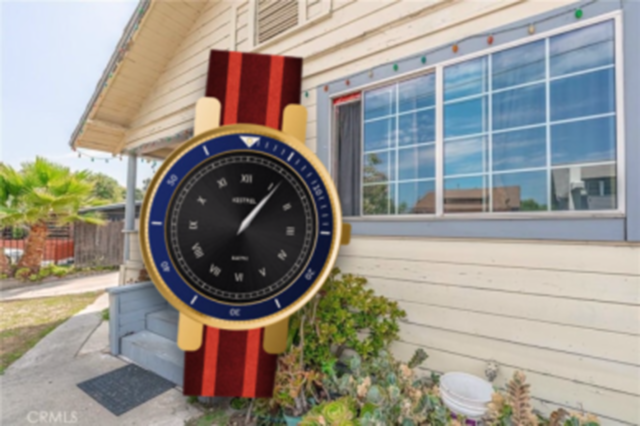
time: **1:06**
